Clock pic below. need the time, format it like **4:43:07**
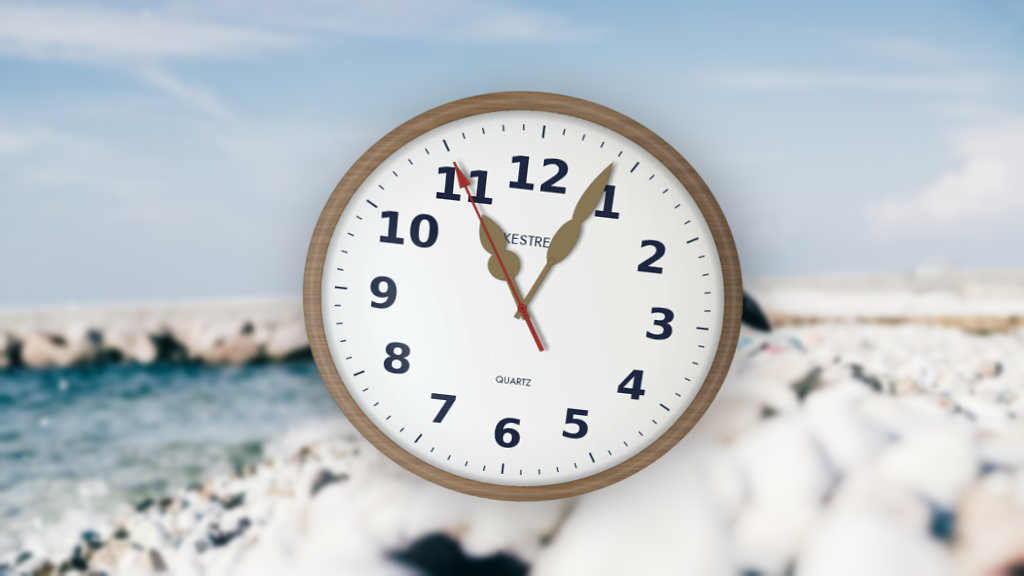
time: **11:03:55**
